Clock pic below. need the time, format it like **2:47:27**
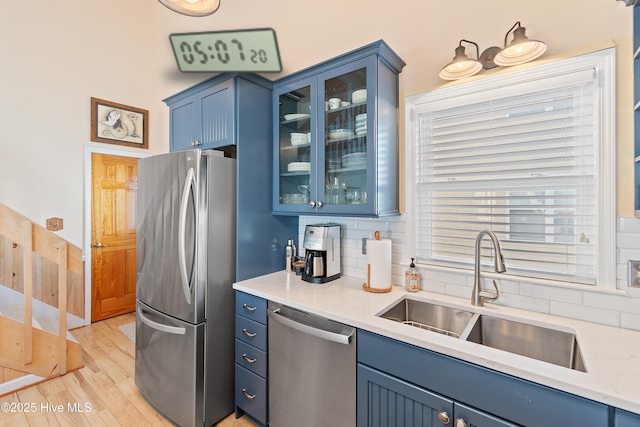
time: **5:07:20**
